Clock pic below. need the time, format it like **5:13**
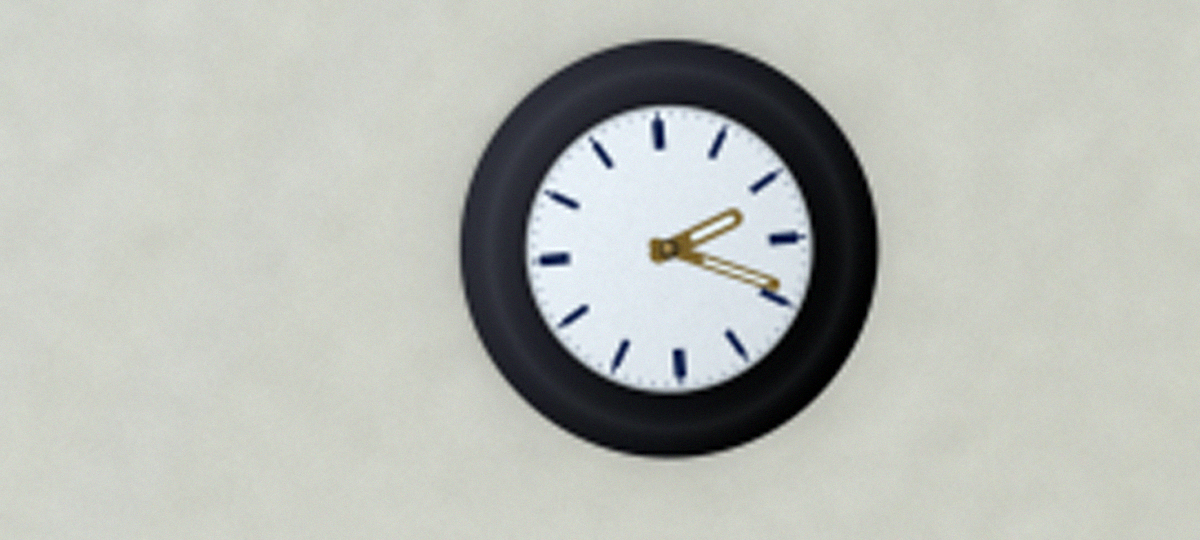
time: **2:19**
